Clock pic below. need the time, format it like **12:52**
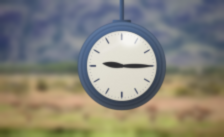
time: **9:15**
